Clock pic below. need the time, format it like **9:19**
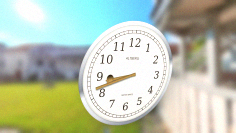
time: **8:42**
